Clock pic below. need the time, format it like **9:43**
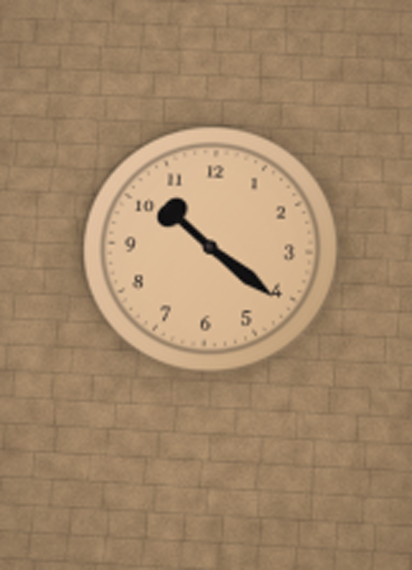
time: **10:21**
